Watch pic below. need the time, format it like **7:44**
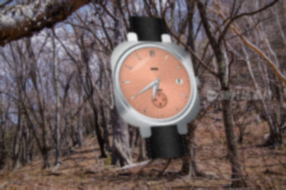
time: **6:40**
